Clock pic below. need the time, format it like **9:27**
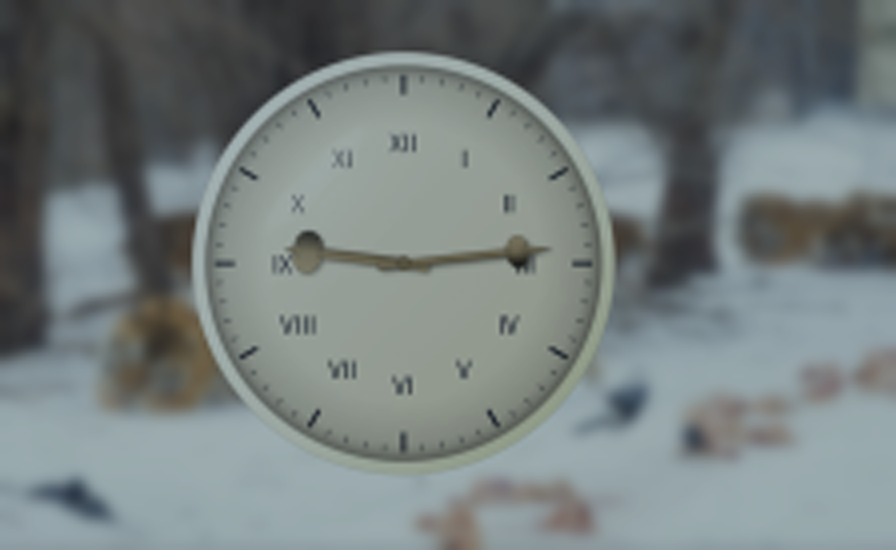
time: **9:14**
